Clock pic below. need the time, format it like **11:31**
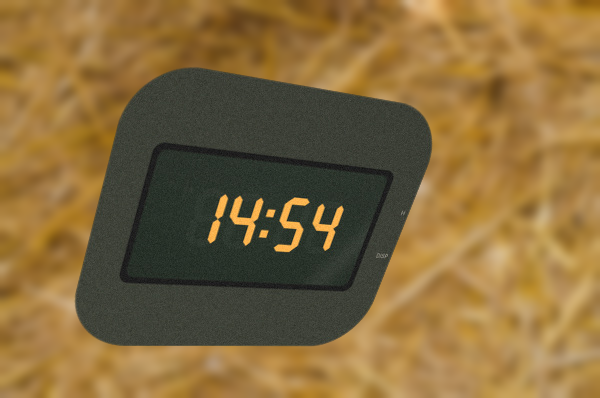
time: **14:54**
